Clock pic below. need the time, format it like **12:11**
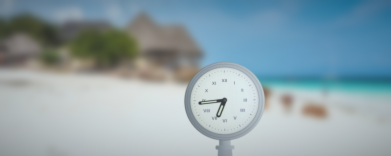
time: **6:44**
